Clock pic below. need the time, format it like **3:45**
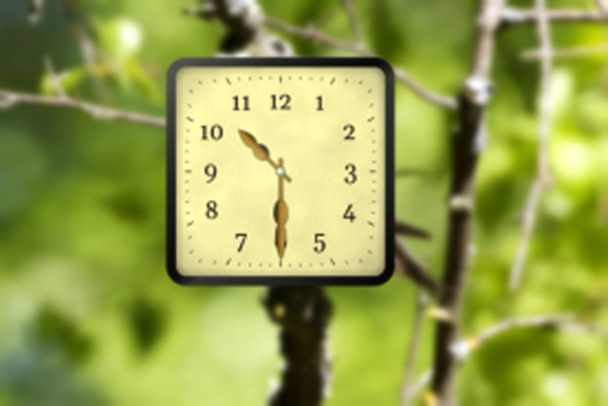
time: **10:30**
